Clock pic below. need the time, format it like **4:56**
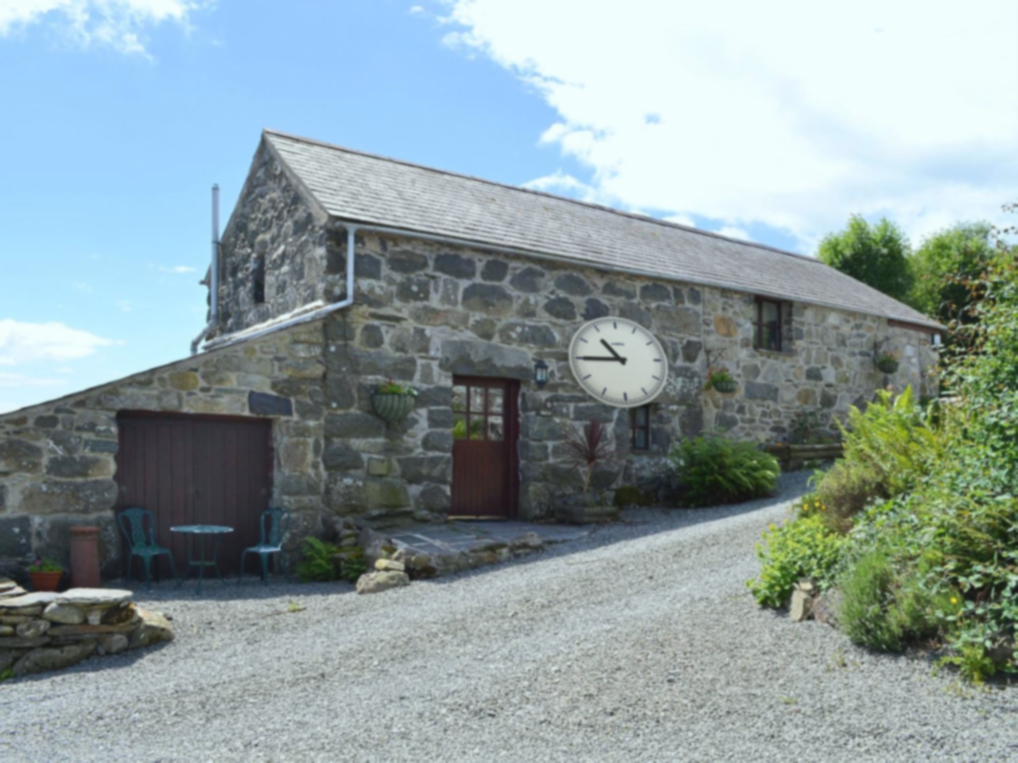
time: **10:45**
